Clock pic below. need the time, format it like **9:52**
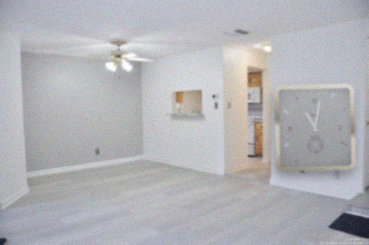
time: **11:02**
